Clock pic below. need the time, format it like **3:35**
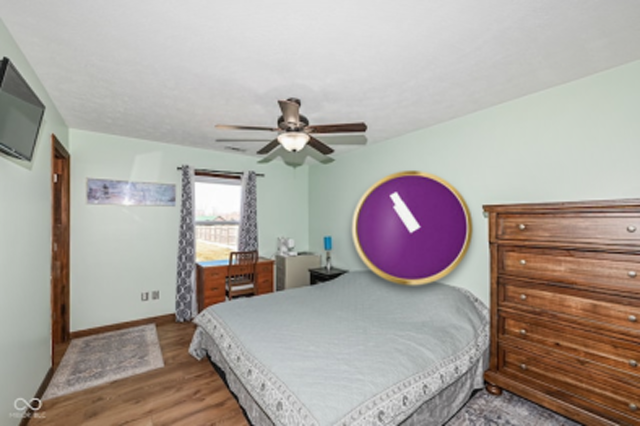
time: **10:55**
